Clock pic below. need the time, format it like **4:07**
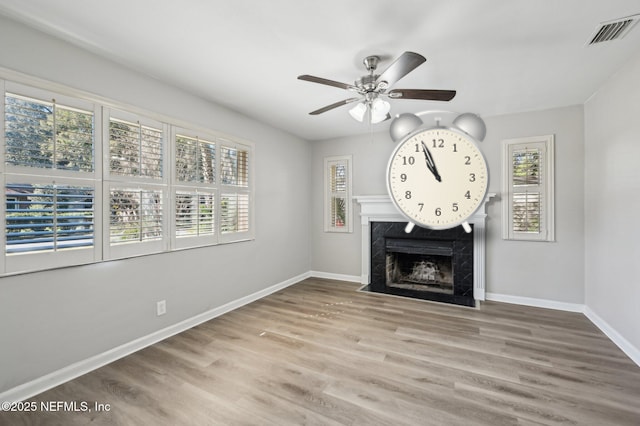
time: **10:56**
